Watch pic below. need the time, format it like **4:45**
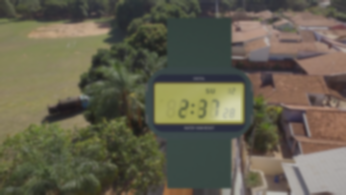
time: **2:37**
